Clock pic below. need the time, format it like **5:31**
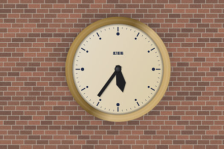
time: **5:36**
